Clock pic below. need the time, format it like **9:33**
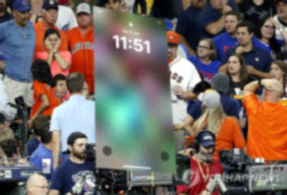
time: **11:51**
